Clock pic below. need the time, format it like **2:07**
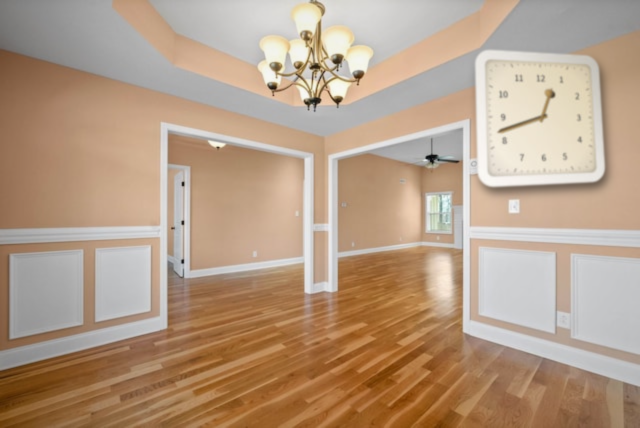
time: **12:42**
